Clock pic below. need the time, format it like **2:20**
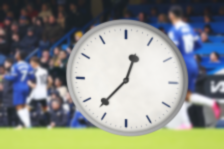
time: **12:37**
